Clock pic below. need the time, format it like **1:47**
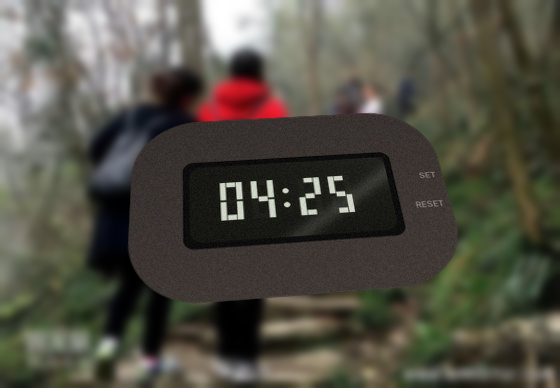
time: **4:25**
